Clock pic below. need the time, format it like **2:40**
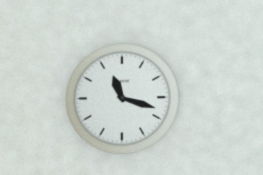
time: **11:18**
